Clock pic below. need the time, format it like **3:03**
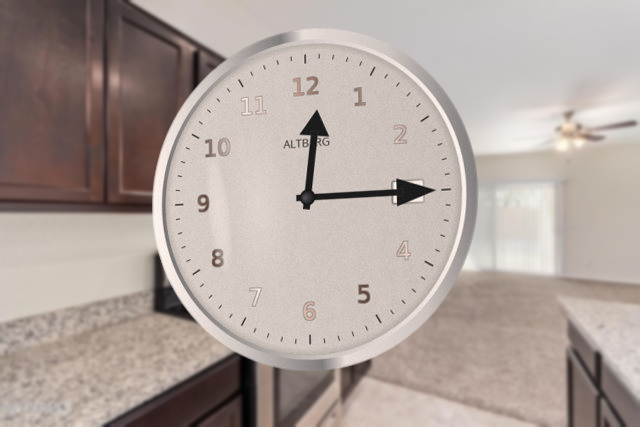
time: **12:15**
